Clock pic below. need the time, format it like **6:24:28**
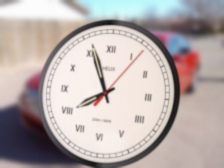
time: **7:56:06**
